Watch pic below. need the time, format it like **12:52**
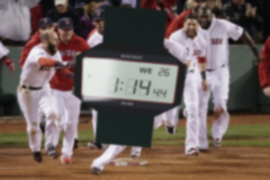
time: **1:14**
